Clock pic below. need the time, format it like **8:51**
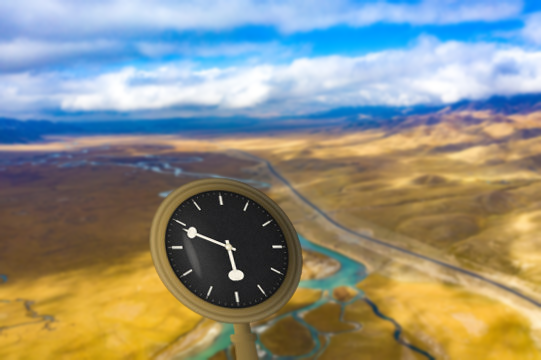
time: **5:49**
